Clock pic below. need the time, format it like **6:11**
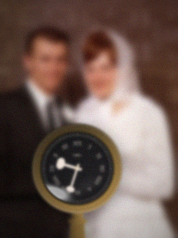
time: **9:33**
